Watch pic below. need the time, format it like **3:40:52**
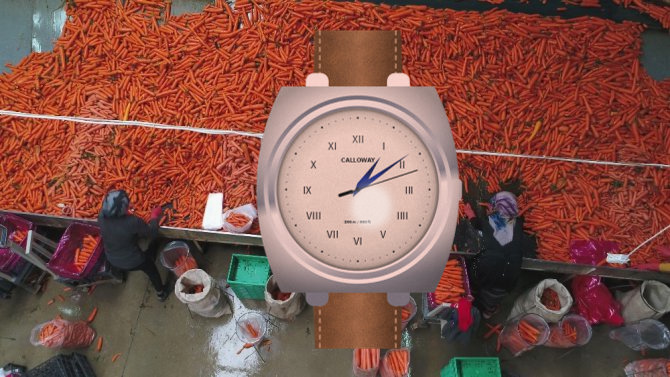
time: **1:09:12**
